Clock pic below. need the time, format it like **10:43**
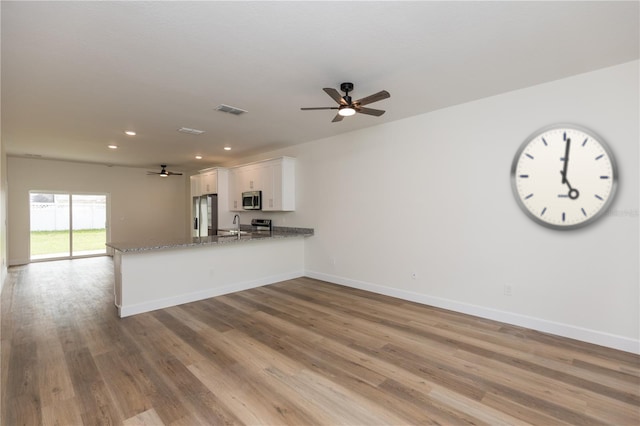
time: **5:01**
